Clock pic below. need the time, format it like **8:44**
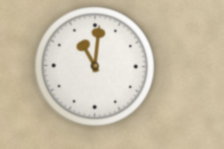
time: **11:01**
